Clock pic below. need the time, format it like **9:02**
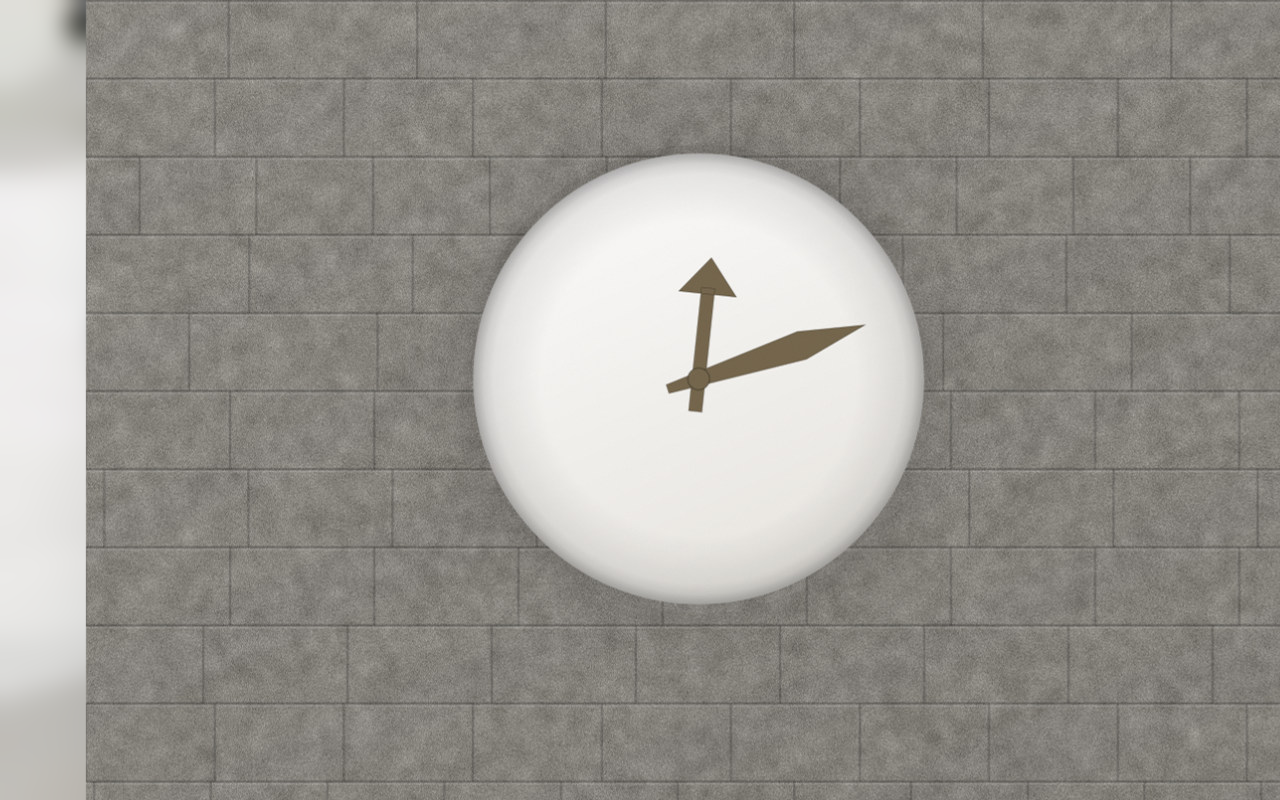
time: **12:12**
